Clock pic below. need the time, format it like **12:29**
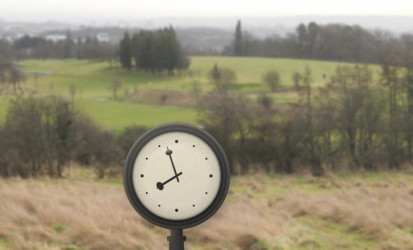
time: **7:57**
